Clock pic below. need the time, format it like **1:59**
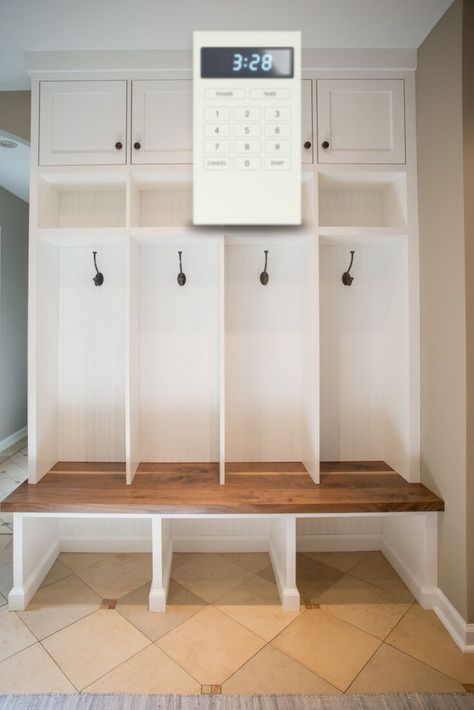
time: **3:28**
